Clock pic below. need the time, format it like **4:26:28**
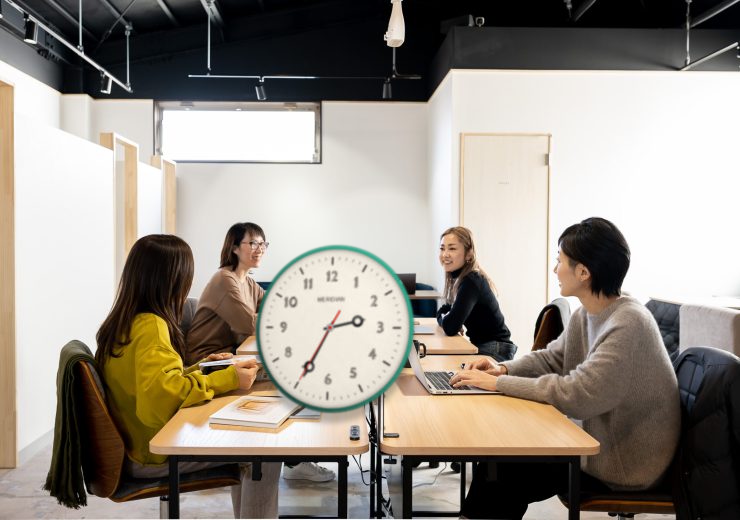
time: **2:34:35**
